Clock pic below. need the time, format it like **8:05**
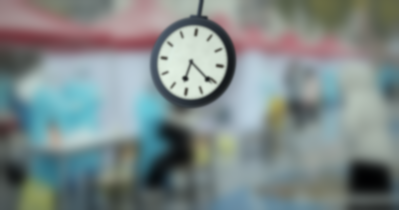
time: **6:21**
